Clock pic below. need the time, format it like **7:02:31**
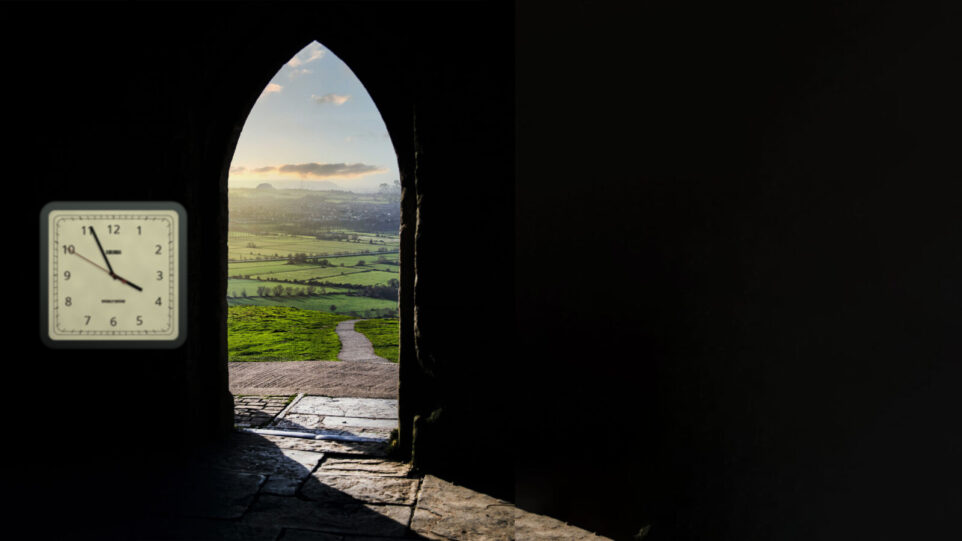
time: **3:55:50**
